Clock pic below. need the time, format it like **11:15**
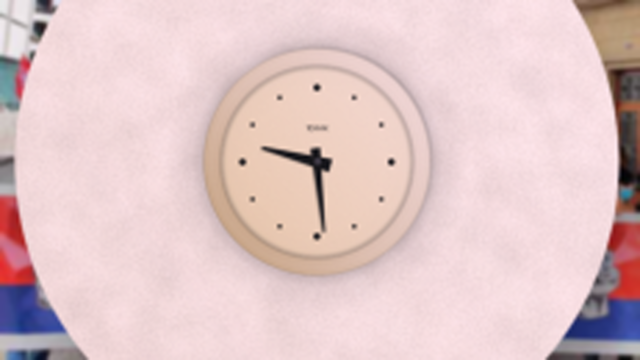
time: **9:29**
